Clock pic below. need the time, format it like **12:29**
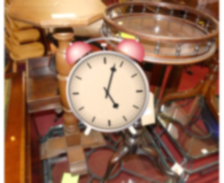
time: **5:03**
